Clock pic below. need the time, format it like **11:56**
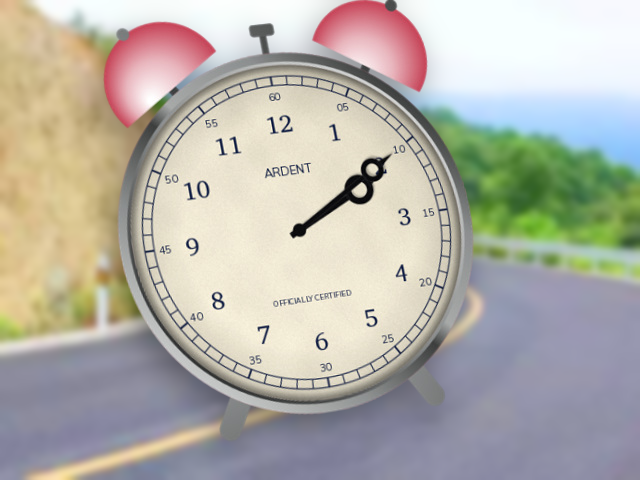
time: **2:10**
